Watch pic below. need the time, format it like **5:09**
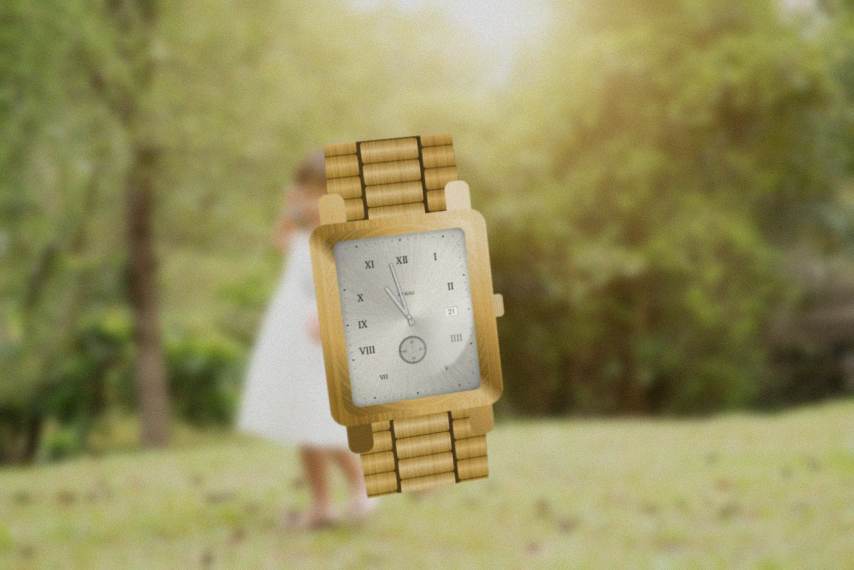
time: **10:58**
